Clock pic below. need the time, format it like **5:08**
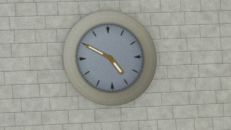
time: **4:50**
